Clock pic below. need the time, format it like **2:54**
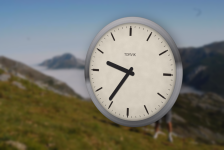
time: **9:36**
